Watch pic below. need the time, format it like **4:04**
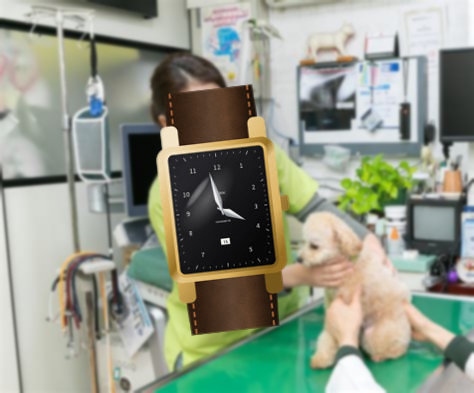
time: **3:58**
